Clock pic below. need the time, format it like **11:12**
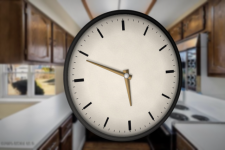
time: **5:49**
